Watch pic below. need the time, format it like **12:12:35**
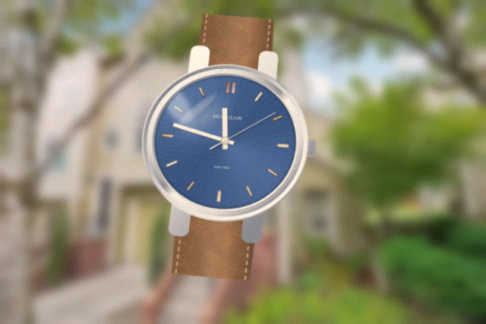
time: **11:47:09**
